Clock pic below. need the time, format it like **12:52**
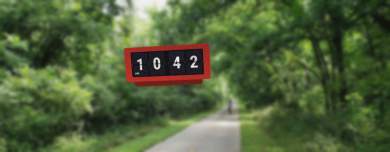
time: **10:42**
